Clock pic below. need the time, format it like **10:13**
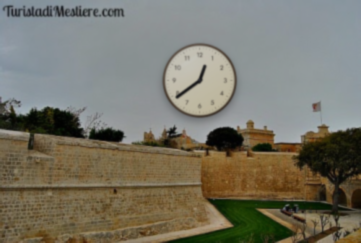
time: **12:39**
